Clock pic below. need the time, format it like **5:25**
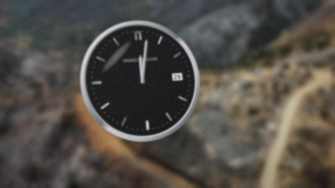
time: **12:02**
